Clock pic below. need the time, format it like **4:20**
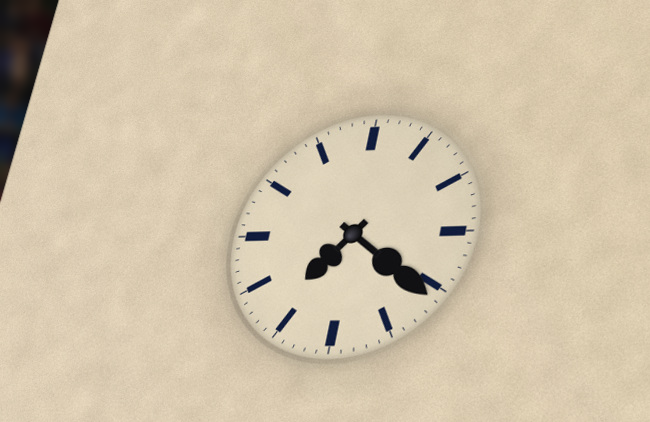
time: **7:21**
